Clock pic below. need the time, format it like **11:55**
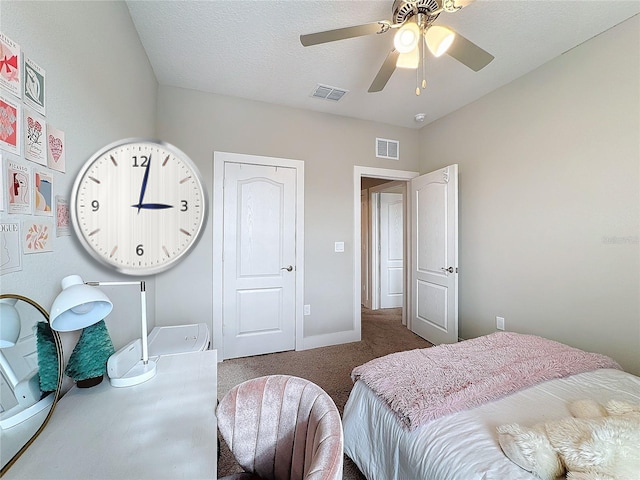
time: **3:02**
